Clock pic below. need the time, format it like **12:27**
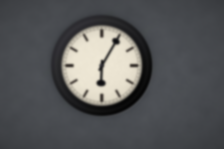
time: **6:05**
